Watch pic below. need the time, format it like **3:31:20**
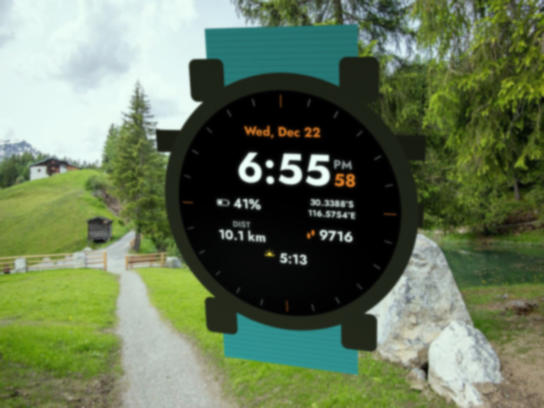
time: **6:55:58**
